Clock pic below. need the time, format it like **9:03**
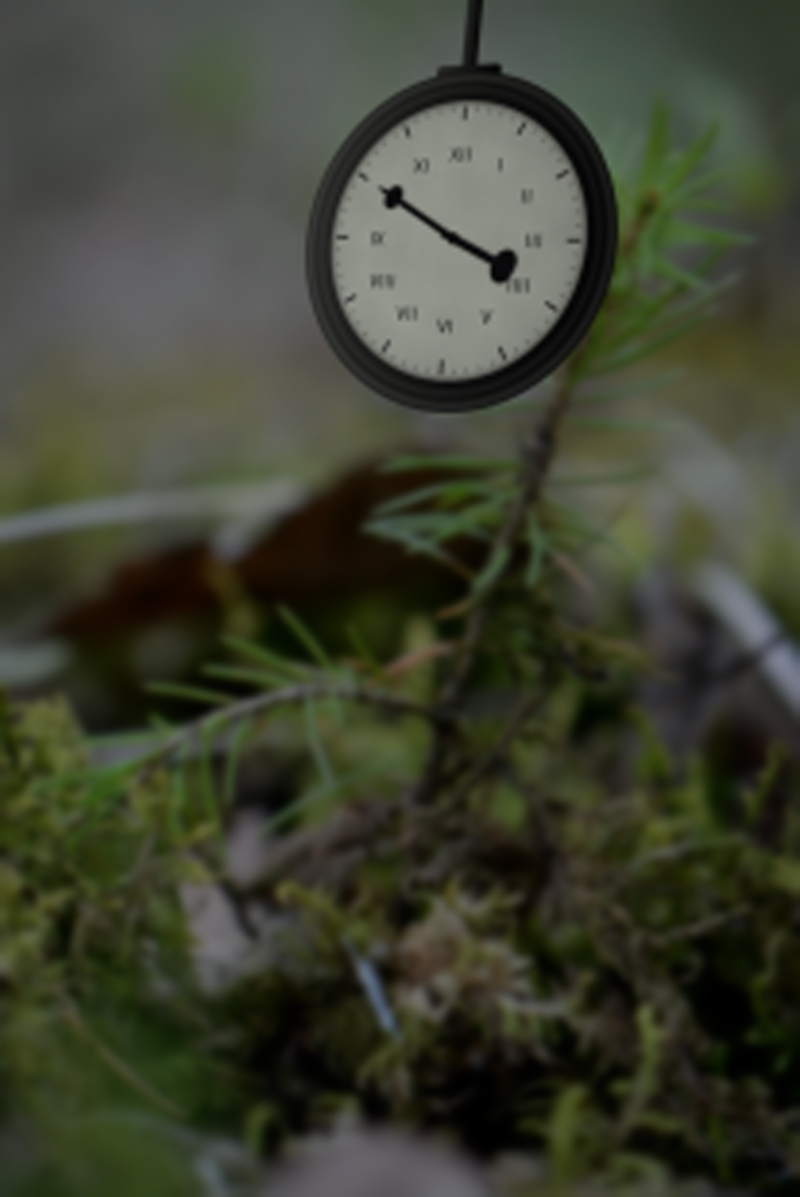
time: **3:50**
